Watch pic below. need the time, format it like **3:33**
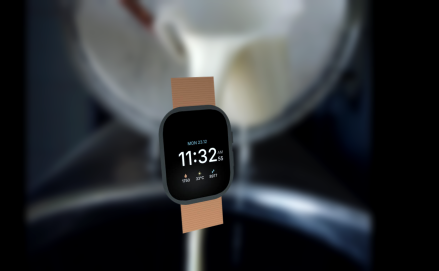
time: **11:32**
